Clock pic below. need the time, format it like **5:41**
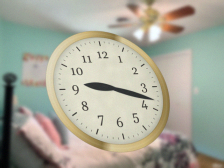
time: **9:18**
